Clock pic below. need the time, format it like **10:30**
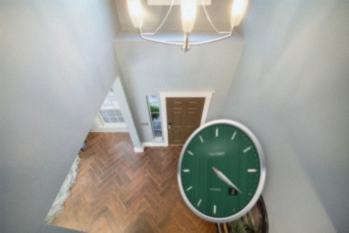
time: **4:21**
